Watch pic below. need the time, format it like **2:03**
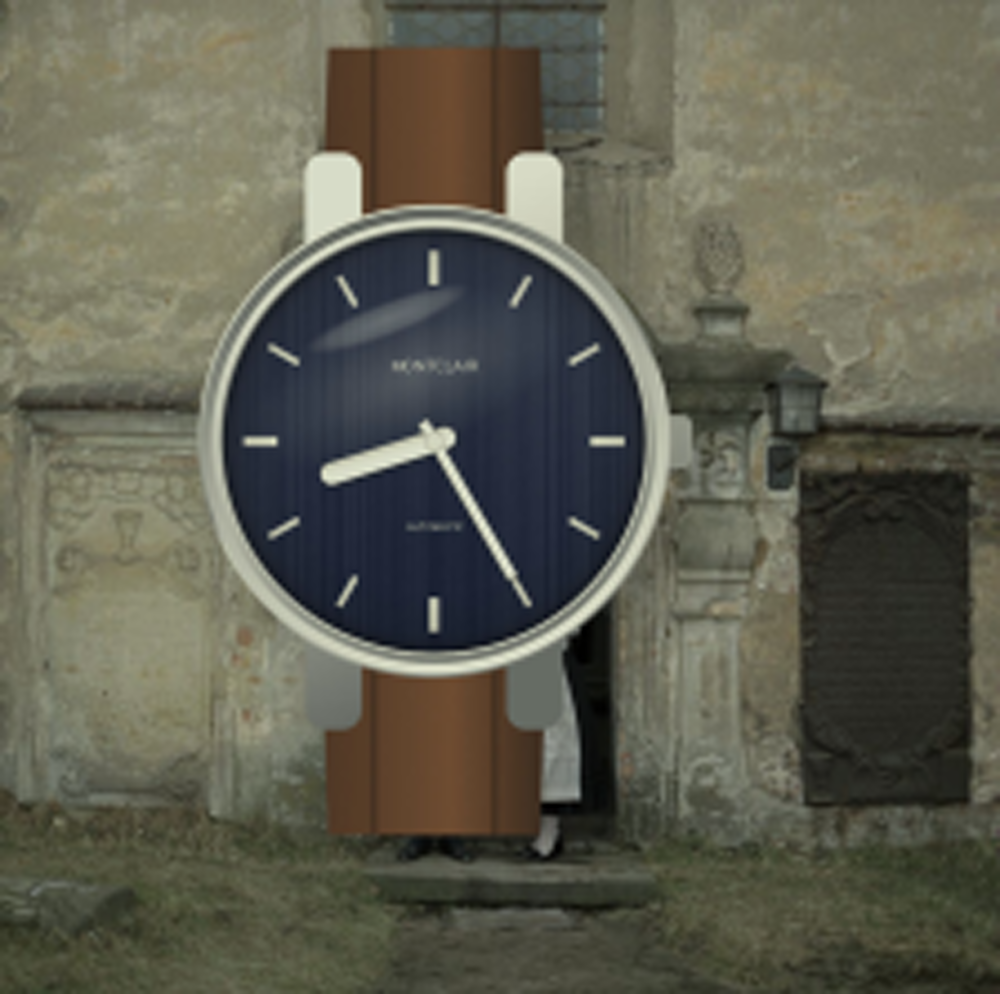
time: **8:25**
